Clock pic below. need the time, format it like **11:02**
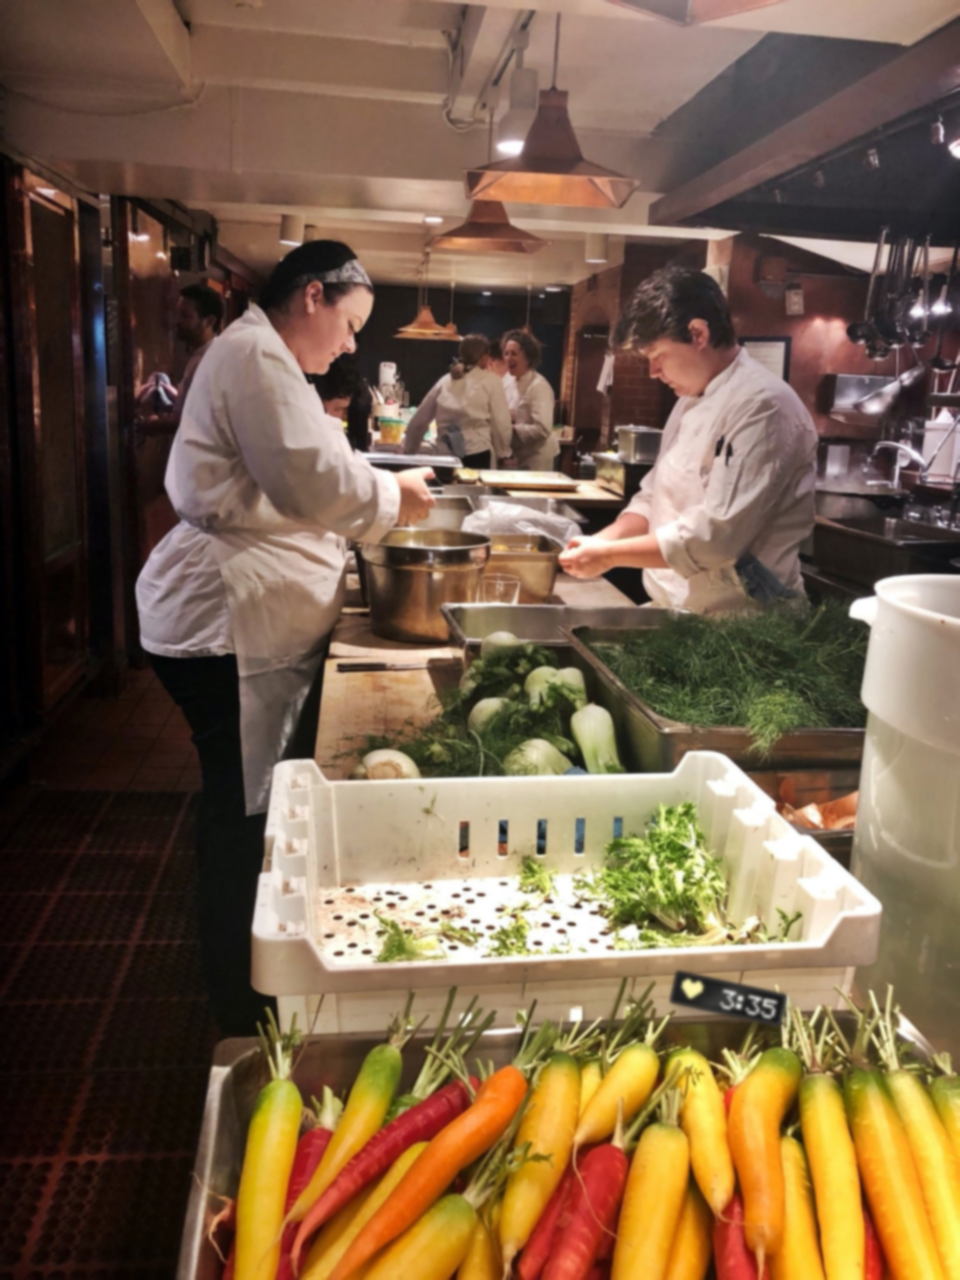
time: **3:35**
